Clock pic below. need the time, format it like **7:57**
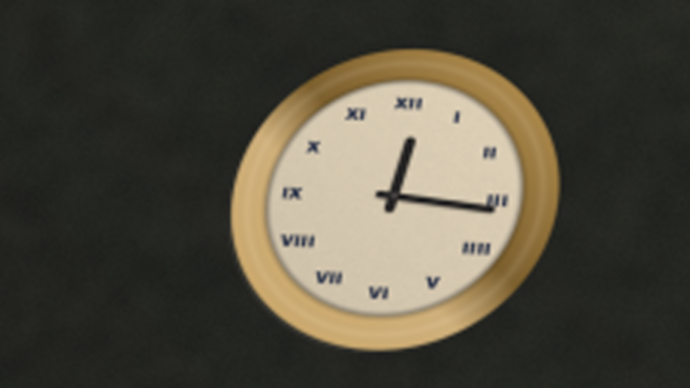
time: **12:16**
